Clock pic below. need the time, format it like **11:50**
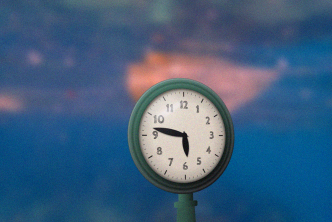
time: **5:47**
